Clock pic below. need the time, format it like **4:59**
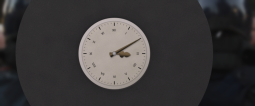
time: **3:10**
